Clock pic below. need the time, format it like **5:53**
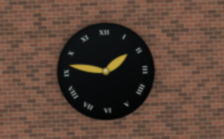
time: **1:47**
